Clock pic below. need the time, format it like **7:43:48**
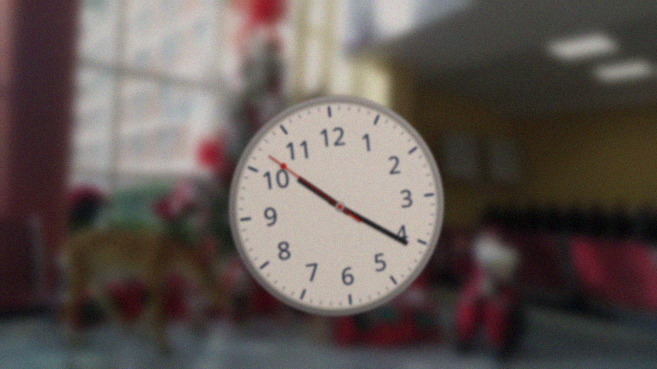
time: **10:20:52**
